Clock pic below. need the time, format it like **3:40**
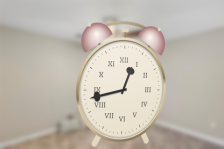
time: **12:43**
